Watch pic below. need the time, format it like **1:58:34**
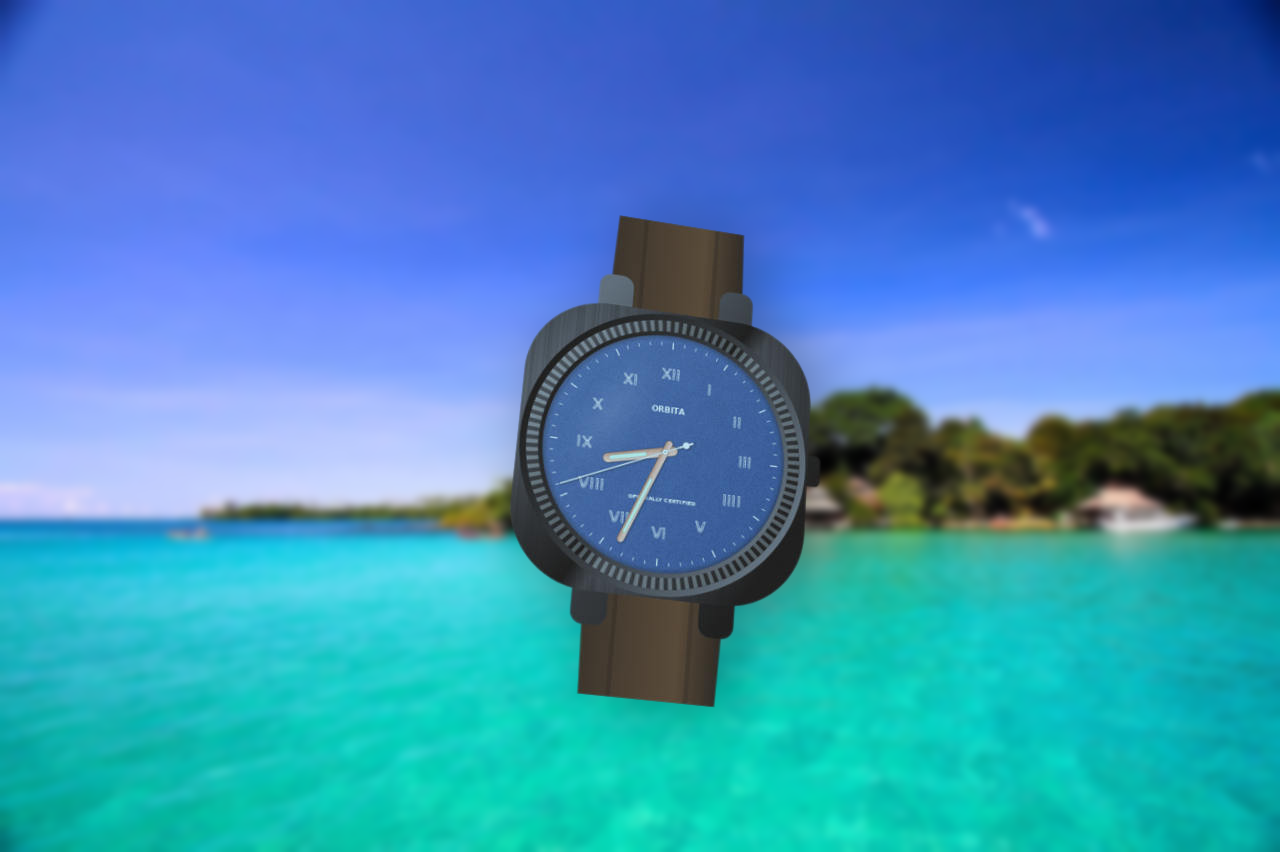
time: **8:33:41**
